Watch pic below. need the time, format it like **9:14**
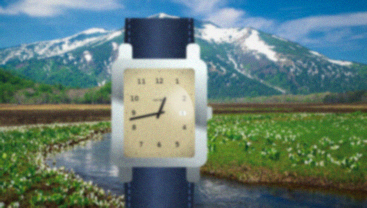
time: **12:43**
